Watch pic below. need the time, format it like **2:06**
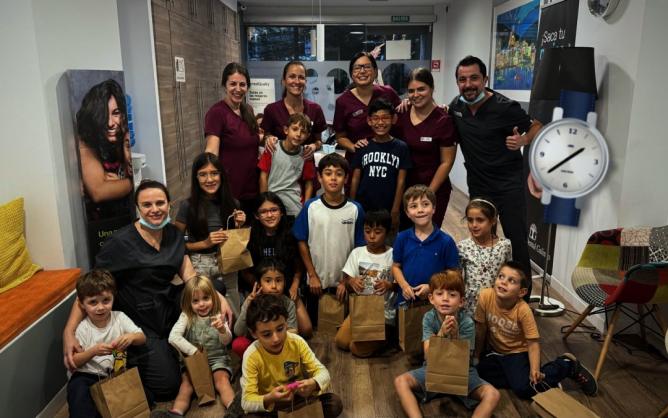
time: **1:38**
